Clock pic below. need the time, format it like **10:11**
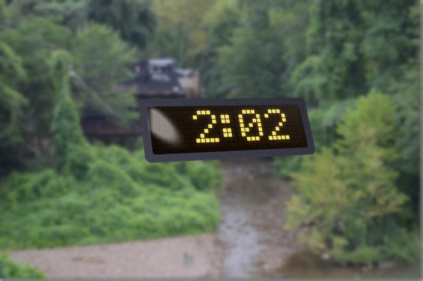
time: **2:02**
